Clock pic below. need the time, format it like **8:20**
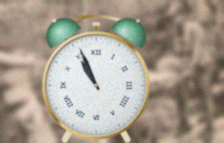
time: **10:56**
